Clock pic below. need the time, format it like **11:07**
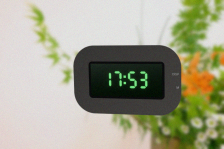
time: **17:53**
